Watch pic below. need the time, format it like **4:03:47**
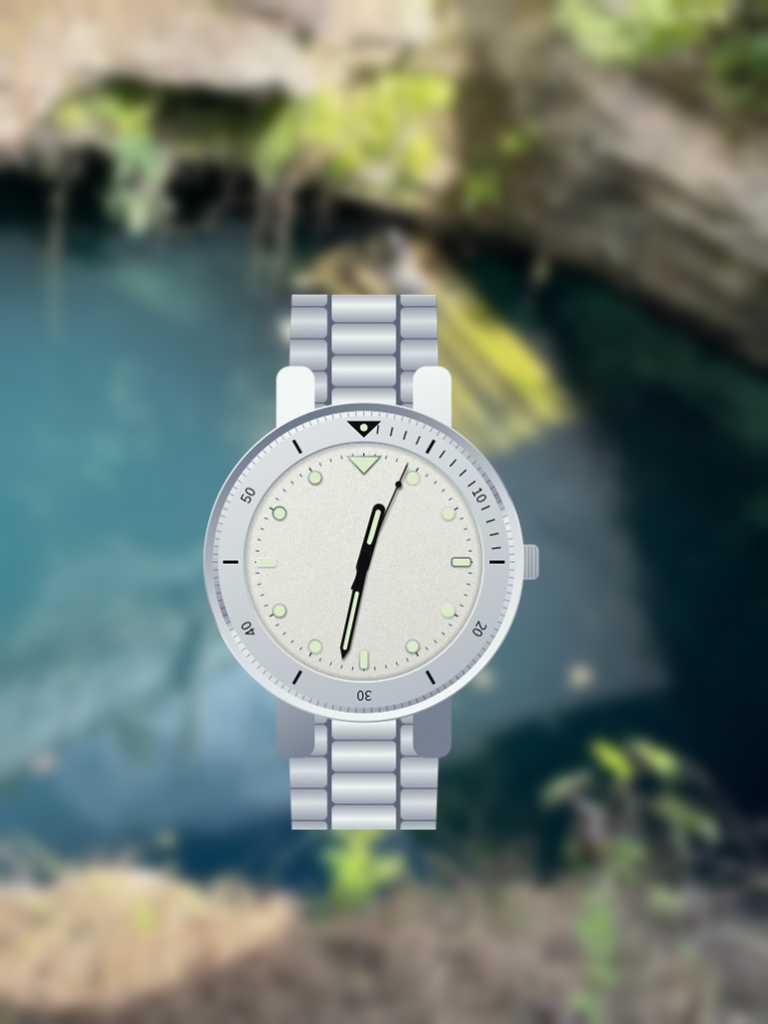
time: **12:32:04**
